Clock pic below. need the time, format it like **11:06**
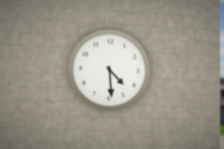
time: **4:29**
